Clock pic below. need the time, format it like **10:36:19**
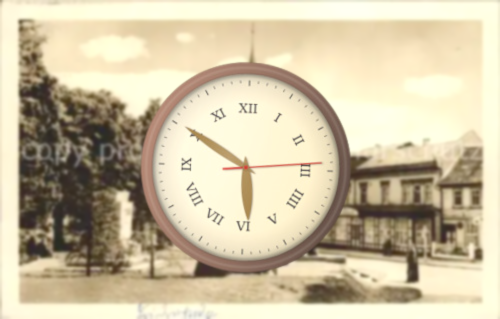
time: **5:50:14**
